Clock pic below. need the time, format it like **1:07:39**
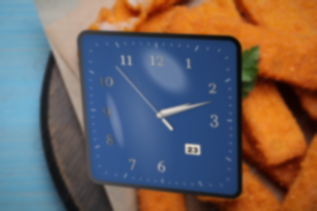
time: **2:11:53**
